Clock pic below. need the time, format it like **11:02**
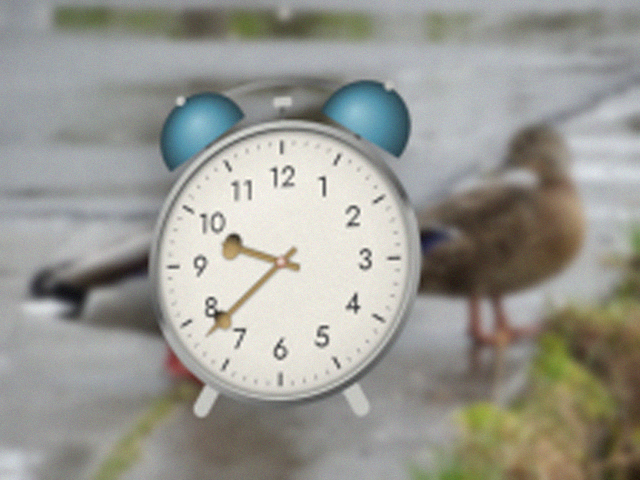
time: **9:38**
